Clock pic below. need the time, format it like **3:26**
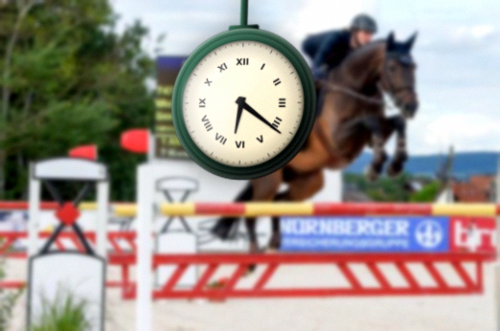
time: **6:21**
